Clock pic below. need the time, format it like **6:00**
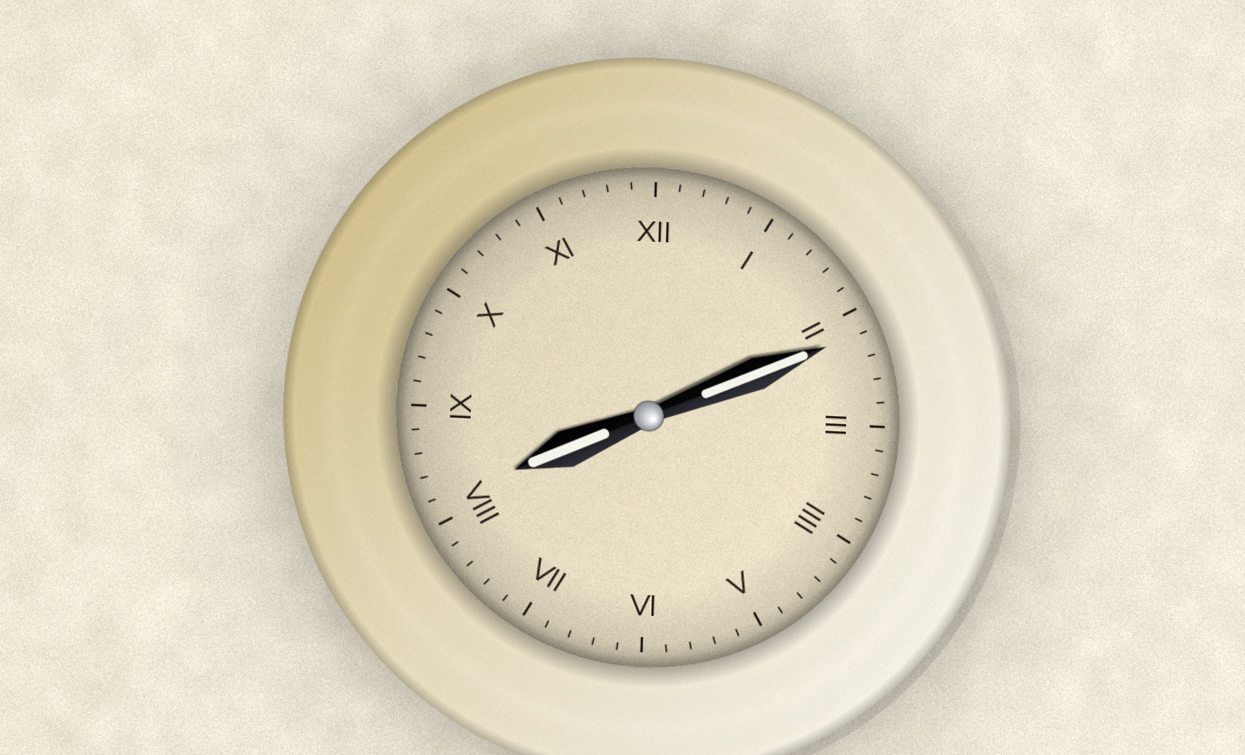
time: **8:11**
